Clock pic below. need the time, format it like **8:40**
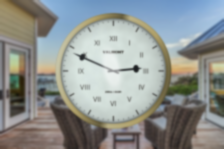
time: **2:49**
